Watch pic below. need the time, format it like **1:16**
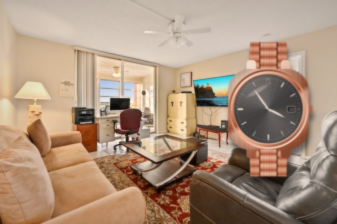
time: **3:54**
